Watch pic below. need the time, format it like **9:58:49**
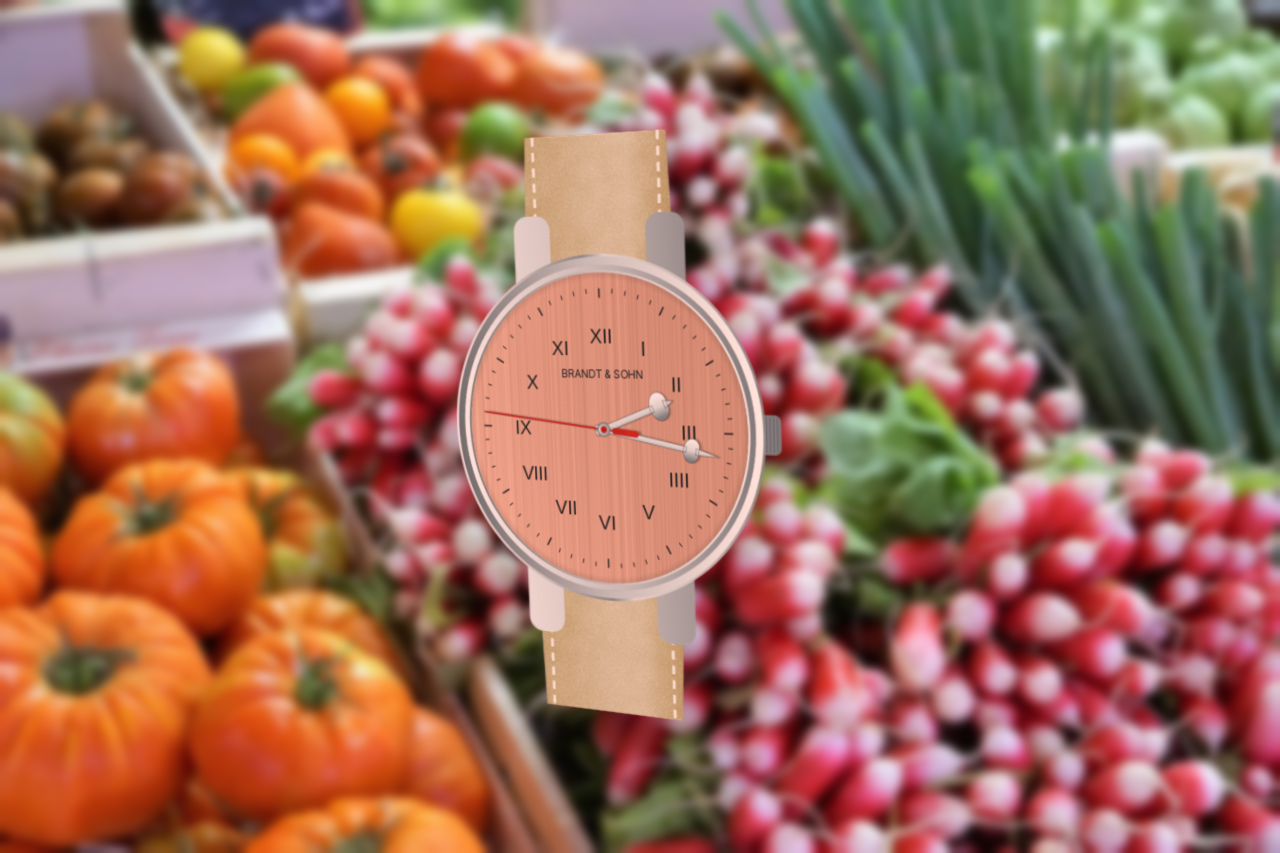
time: **2:16:46**
